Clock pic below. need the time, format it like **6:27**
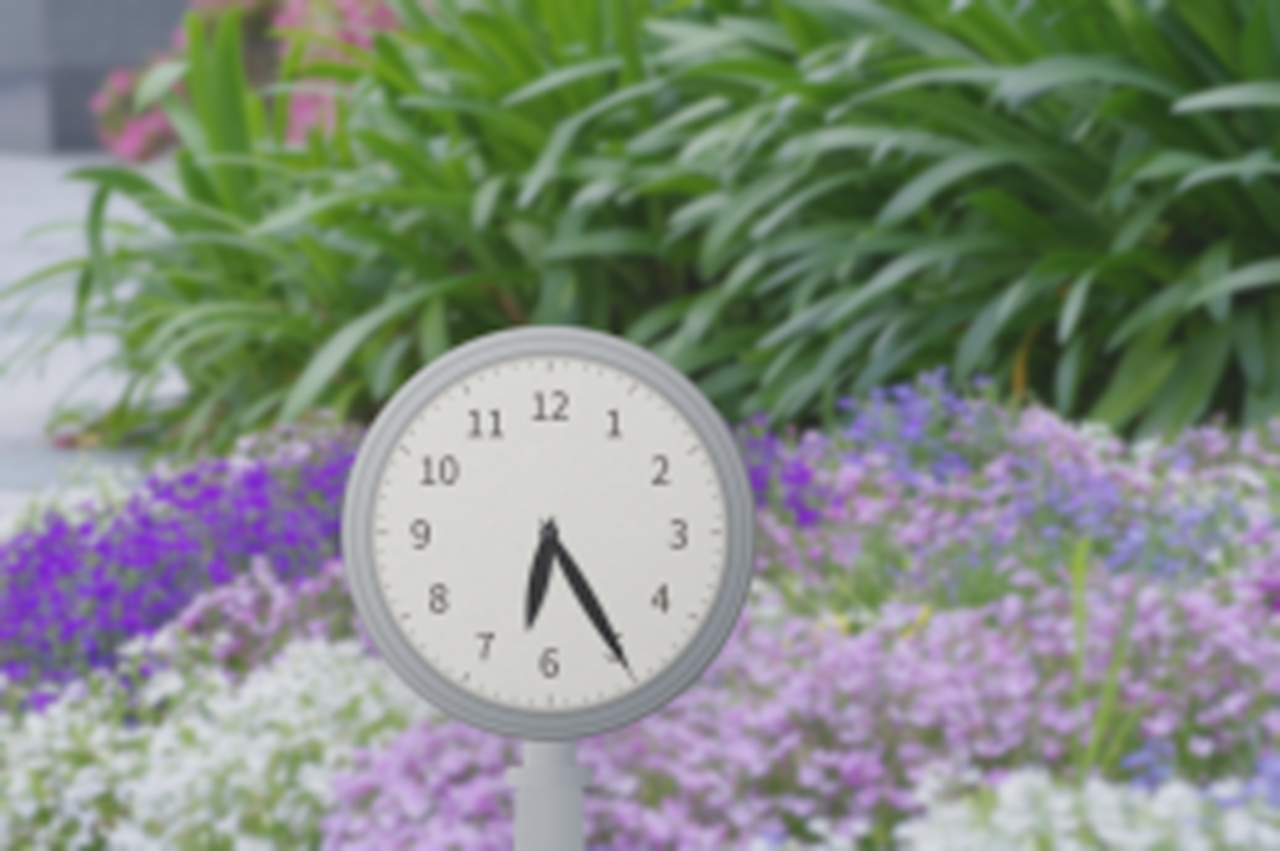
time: **6:25**
